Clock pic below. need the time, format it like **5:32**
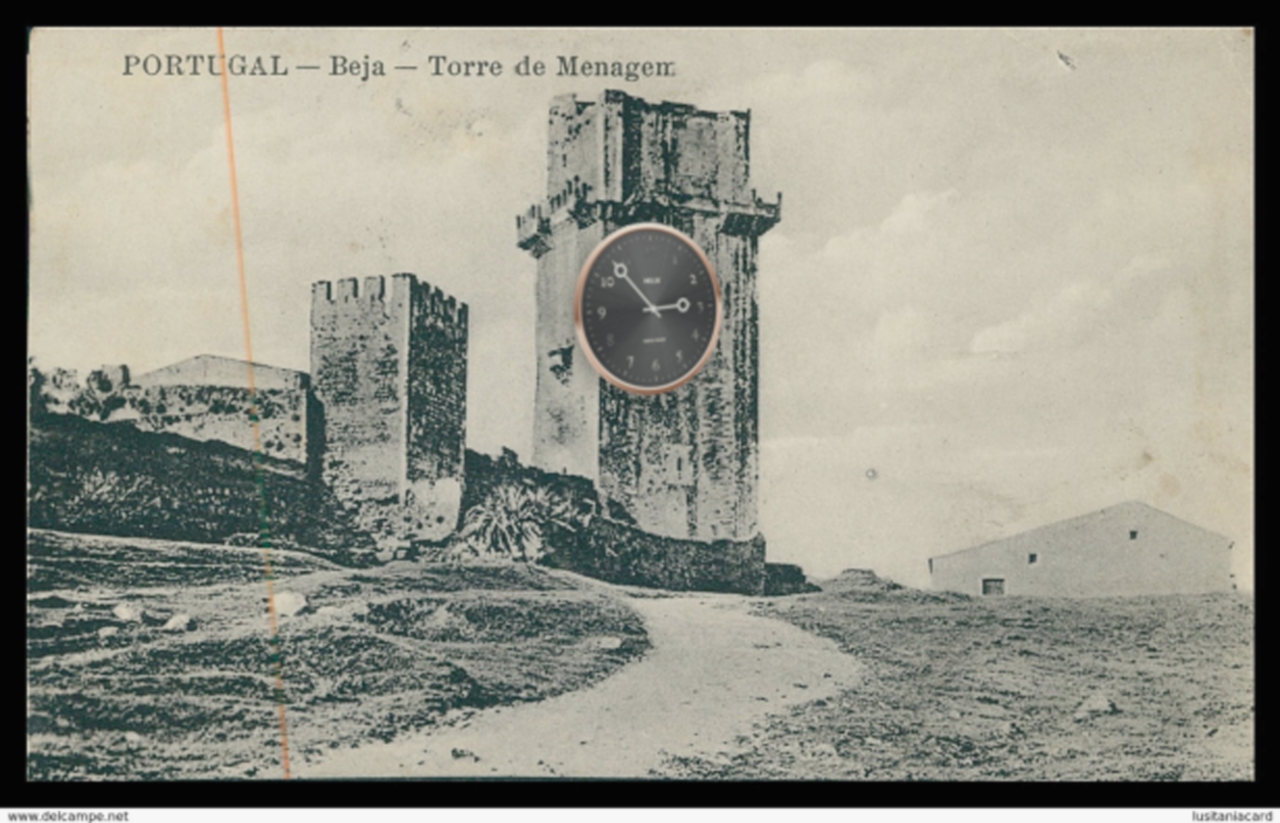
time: **2:53**
